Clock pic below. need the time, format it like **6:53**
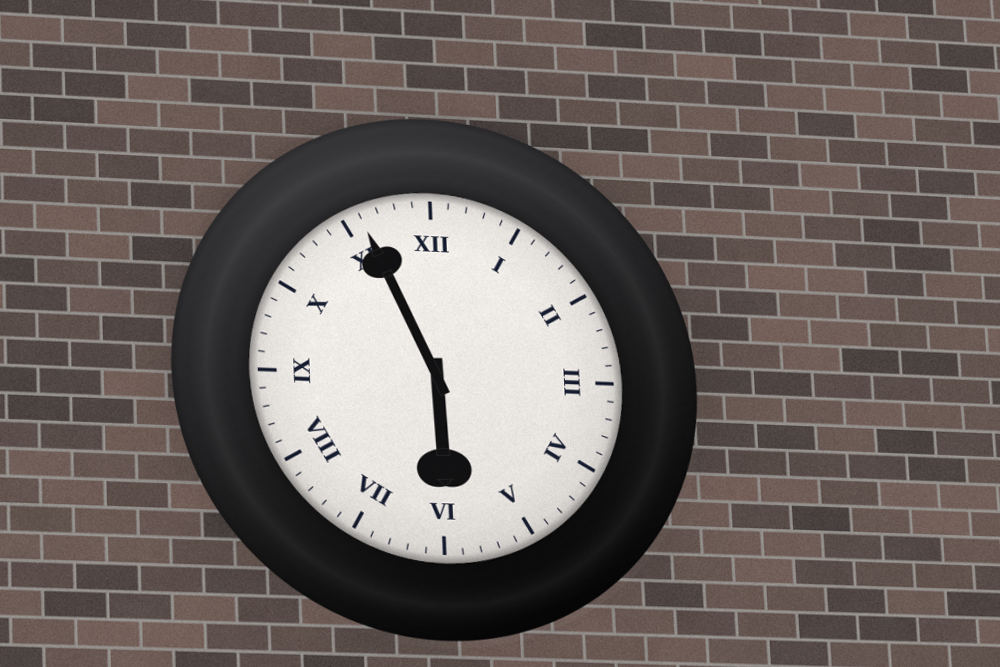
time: **5:56**
